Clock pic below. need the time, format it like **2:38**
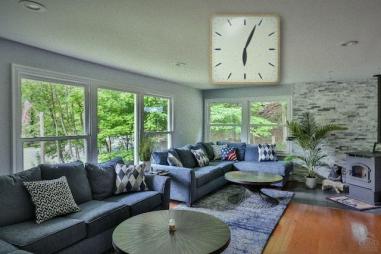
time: **6:04**
